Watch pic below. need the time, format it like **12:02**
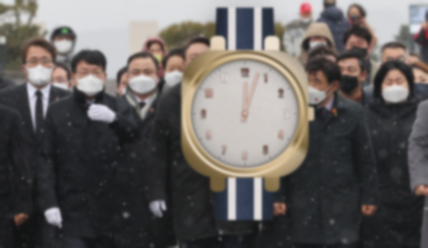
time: **12:03**
